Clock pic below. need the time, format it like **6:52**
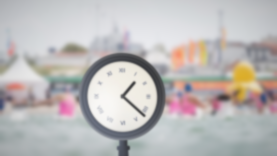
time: **1:22**
